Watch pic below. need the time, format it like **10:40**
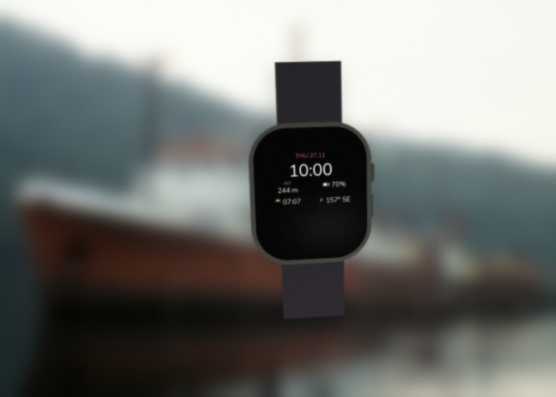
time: **10:00**
